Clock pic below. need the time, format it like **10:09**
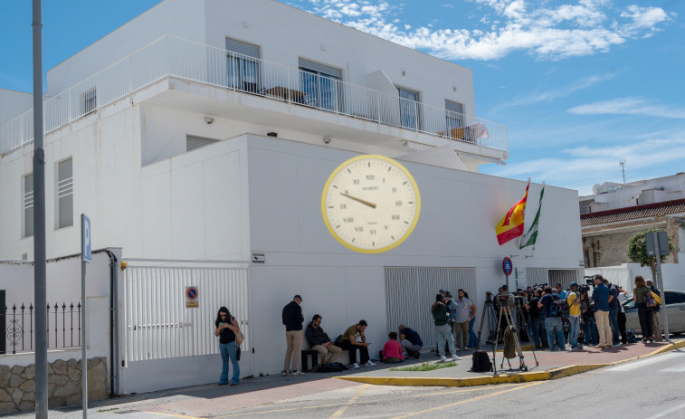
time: **9:49**
